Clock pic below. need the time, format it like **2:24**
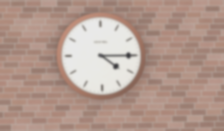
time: **4:15**
